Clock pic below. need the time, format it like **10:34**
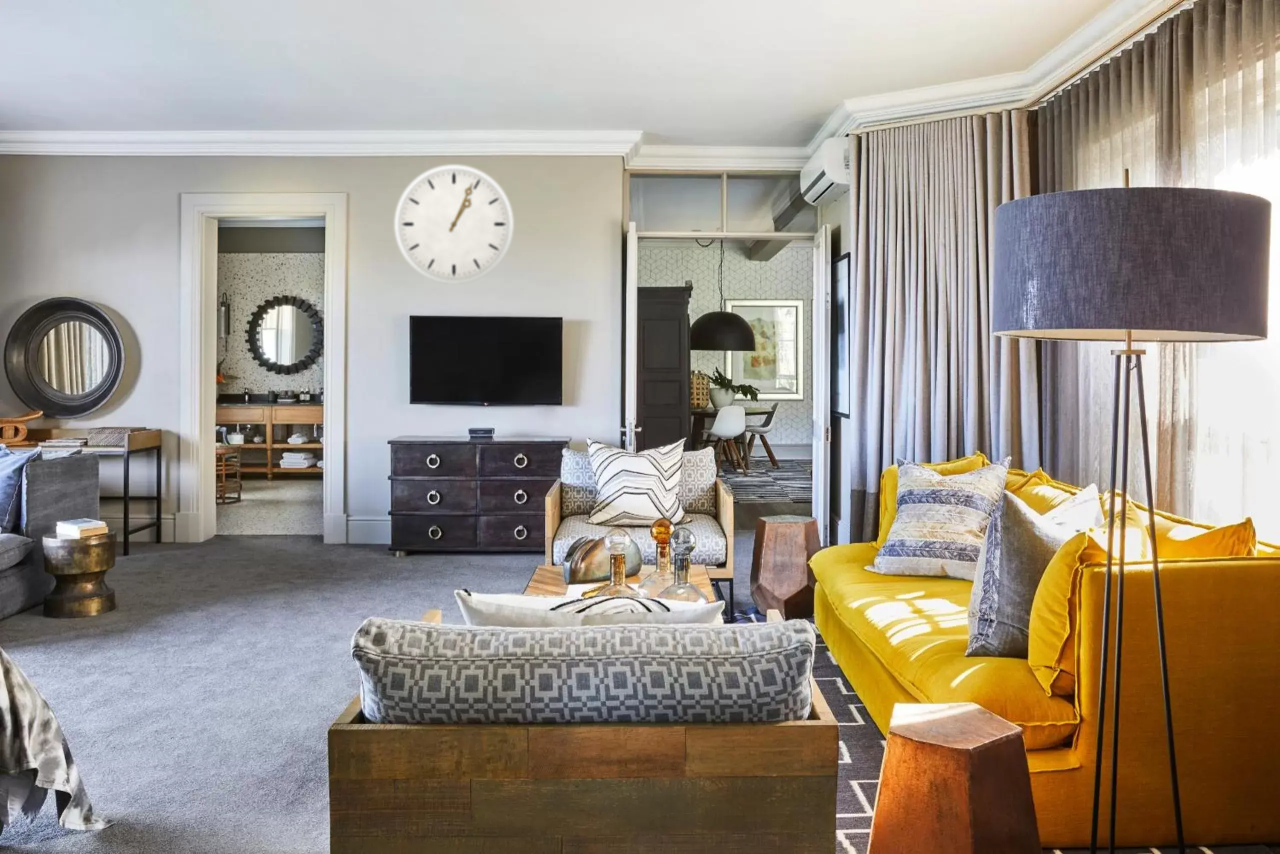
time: **1:04**
